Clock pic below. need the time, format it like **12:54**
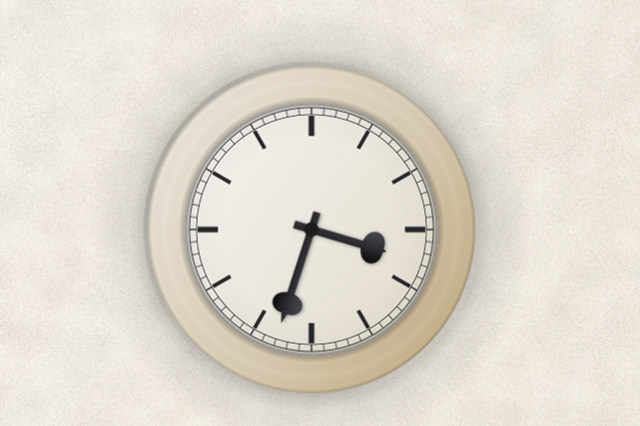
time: **3:33**
